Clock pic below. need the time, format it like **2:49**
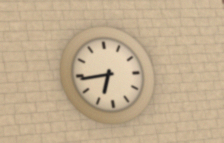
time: **6:44**
